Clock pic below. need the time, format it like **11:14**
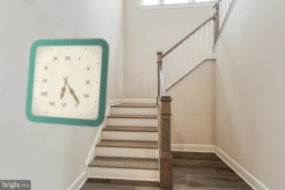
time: **6:24**
